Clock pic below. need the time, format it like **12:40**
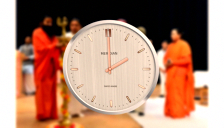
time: **2:00**
